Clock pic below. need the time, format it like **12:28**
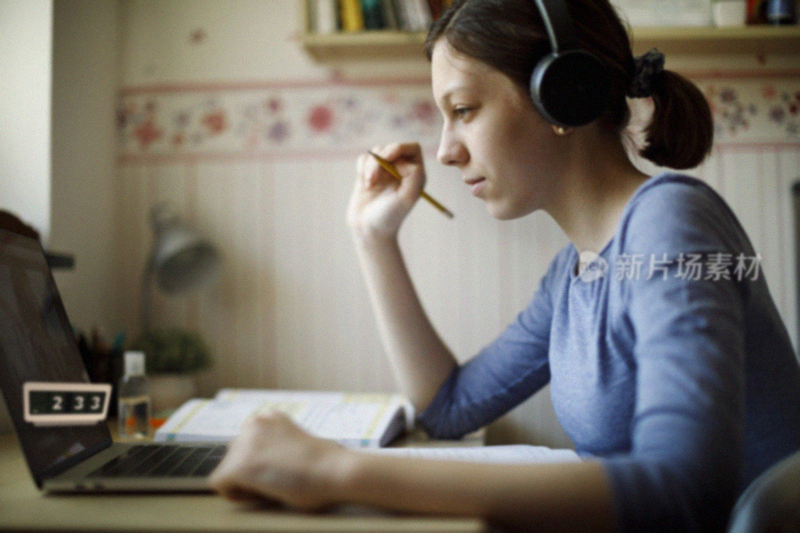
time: **2:33**
